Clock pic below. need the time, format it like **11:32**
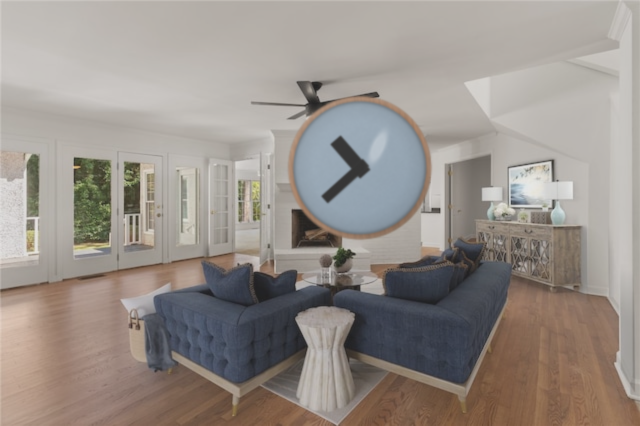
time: **10:38**
